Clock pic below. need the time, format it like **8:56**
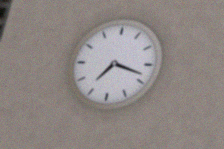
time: **7:18**
